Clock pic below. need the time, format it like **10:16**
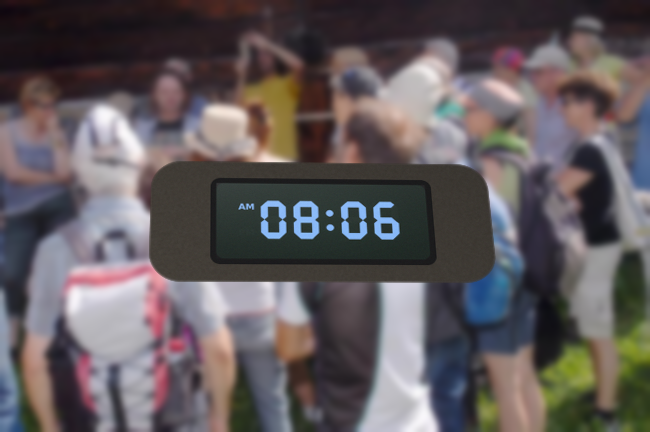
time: **8:06**
